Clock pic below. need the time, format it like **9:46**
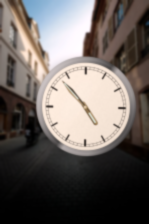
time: **4:53**
